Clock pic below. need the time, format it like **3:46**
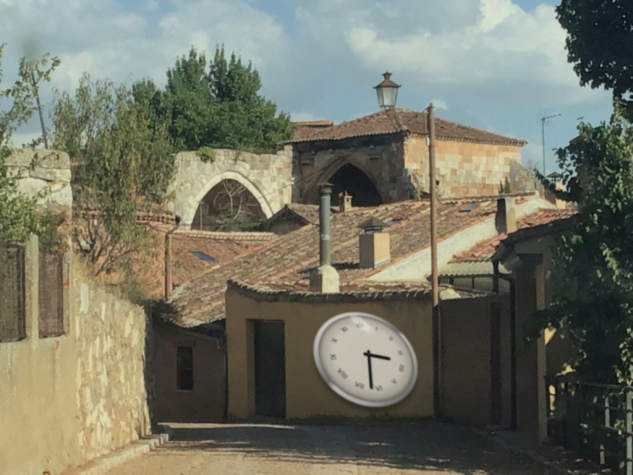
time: **3:32**
